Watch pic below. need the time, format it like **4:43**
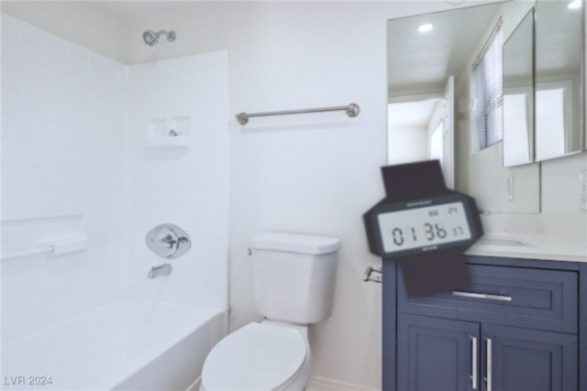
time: **1:36**
